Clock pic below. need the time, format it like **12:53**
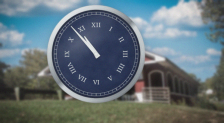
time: **10:53**
